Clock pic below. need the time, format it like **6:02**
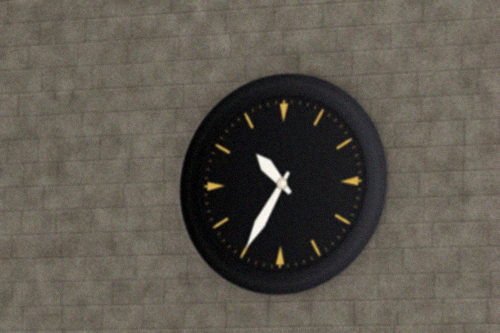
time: **10:35**
